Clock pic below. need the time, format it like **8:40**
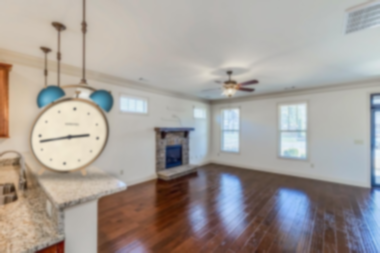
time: **2:43**
